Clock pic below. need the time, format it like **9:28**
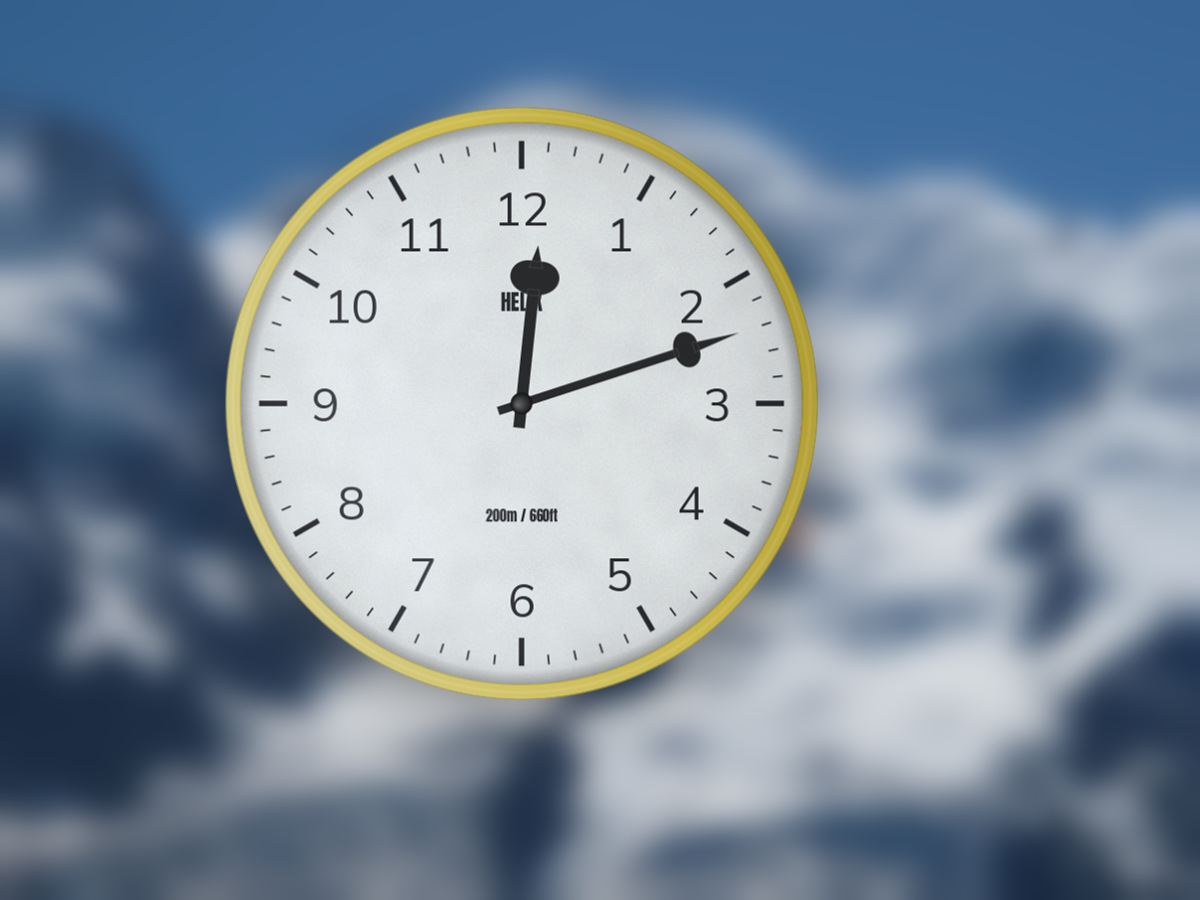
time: **12:12**
